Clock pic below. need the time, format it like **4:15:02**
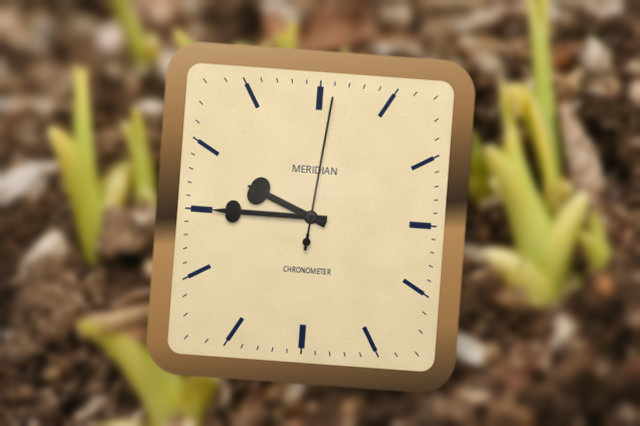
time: **9:45:01**
